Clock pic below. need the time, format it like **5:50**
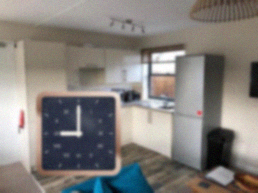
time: **9:00**
